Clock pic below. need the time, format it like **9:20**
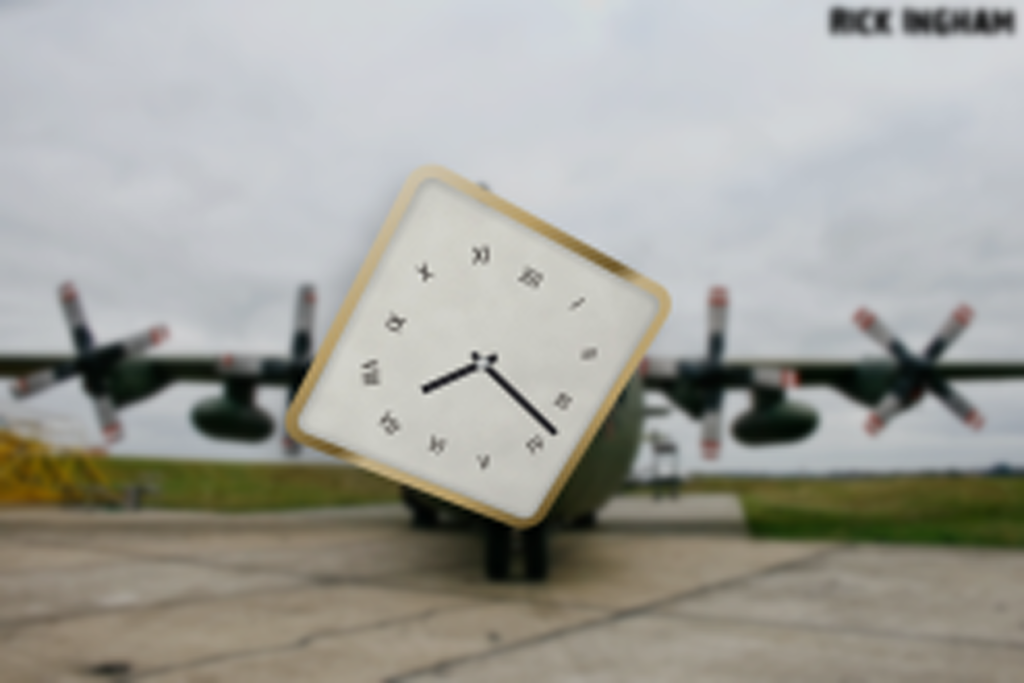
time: **7:18**
